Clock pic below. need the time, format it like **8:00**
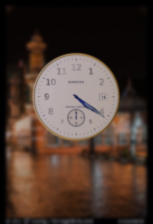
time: **4:21**
